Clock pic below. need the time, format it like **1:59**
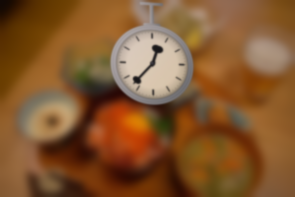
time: **12:37**
